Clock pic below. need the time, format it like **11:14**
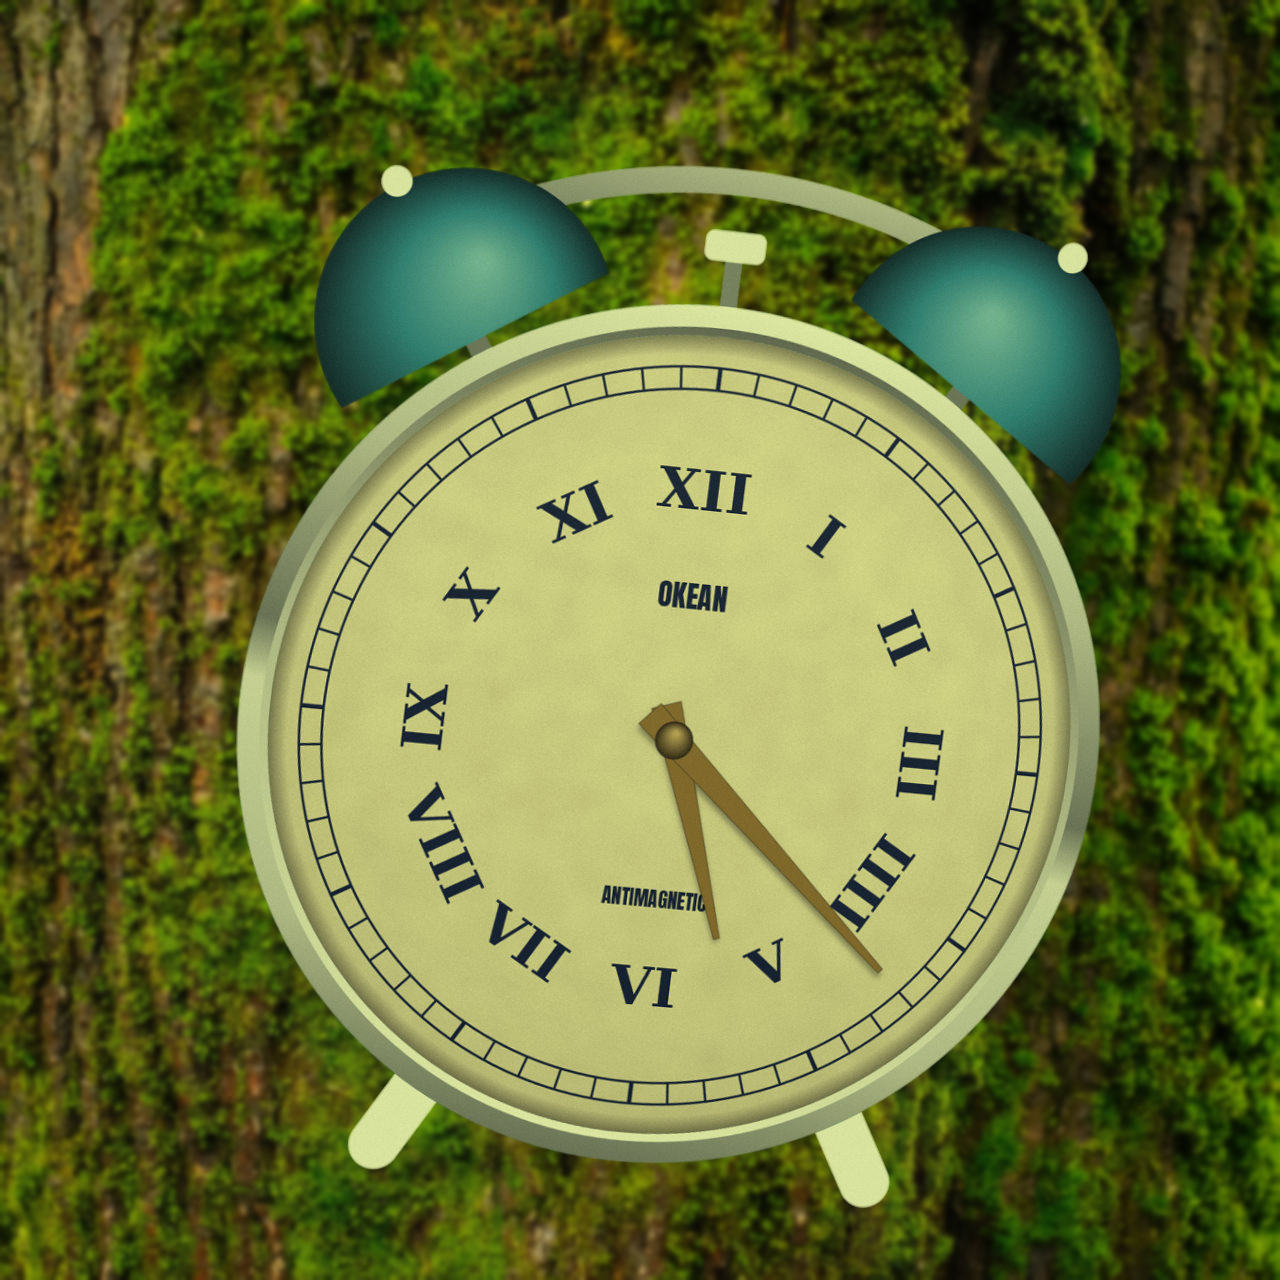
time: **5:22**
